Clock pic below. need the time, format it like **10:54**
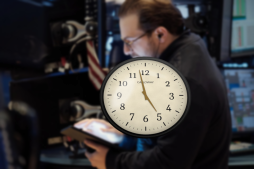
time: **4:58**
